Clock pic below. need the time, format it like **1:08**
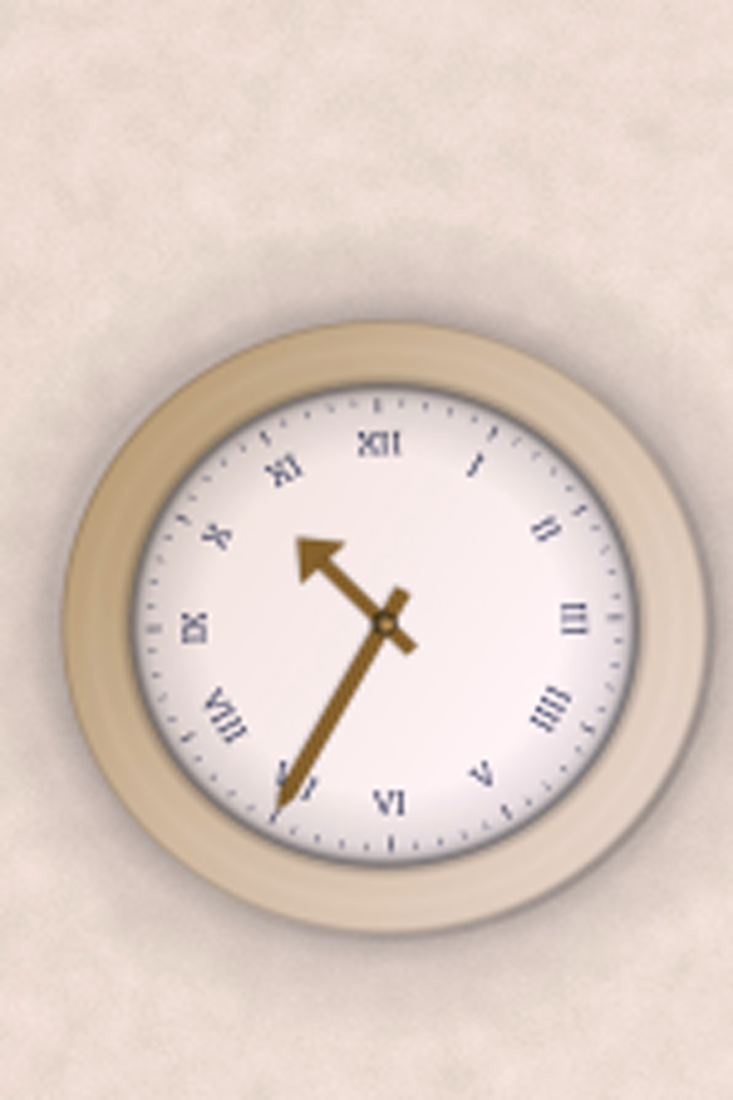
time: **10:35**
